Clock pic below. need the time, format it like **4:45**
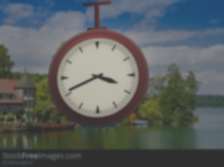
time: **3:41**
